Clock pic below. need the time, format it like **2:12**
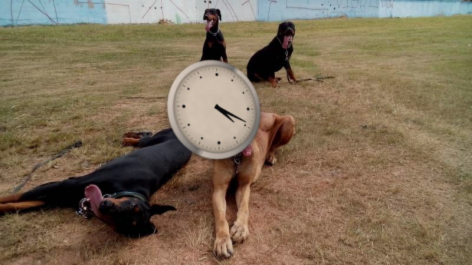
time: **4:19**
